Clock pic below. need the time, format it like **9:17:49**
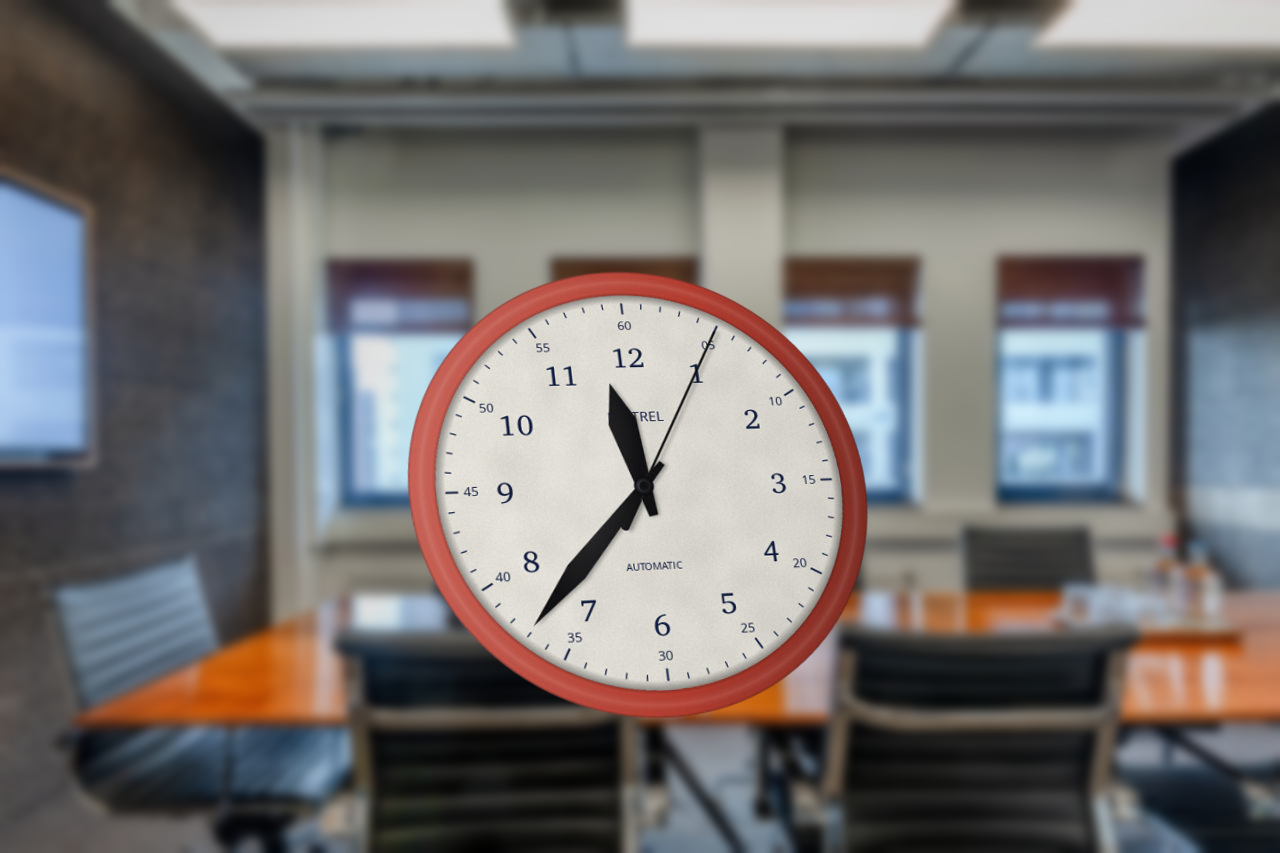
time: **11:37:05**
